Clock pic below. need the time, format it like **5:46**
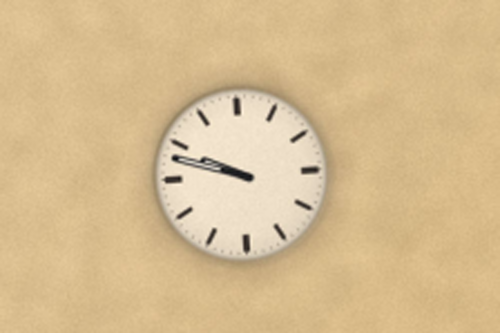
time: **9:48**
